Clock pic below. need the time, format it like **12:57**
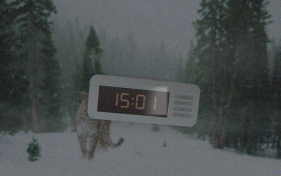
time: **15:01**
